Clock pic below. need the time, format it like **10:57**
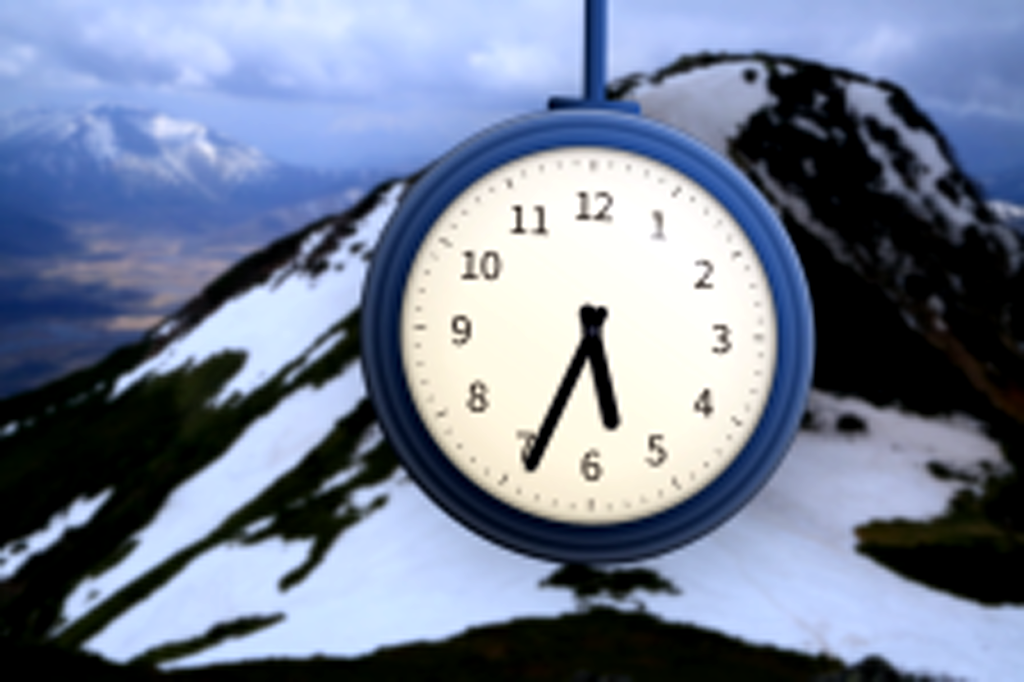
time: **5:34**
